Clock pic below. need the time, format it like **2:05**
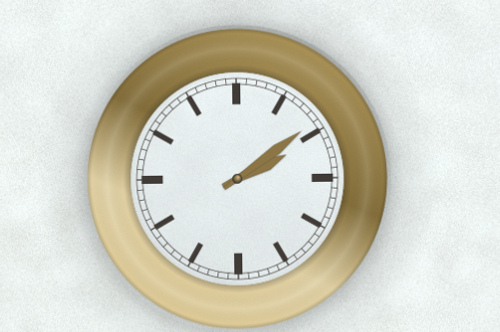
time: **2:09**
